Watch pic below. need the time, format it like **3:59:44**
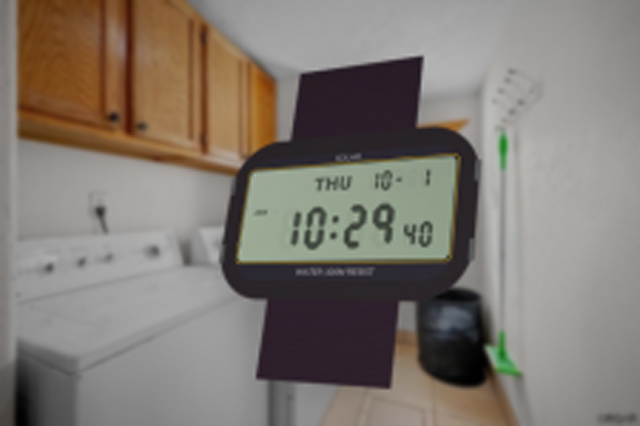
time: **10:29:40**
